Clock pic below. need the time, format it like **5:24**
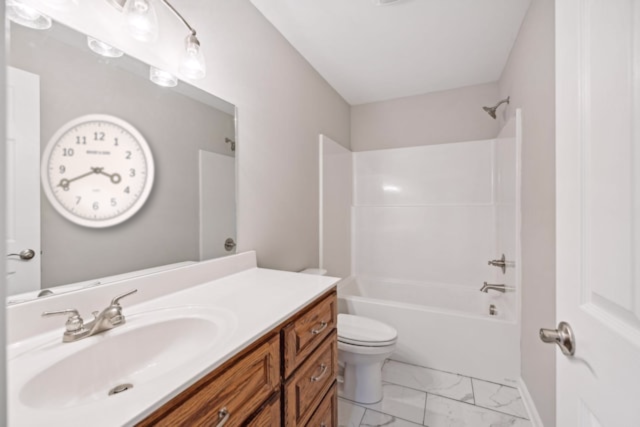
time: **3:41**
